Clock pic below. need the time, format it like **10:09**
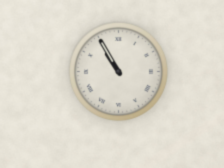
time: **10:55**
